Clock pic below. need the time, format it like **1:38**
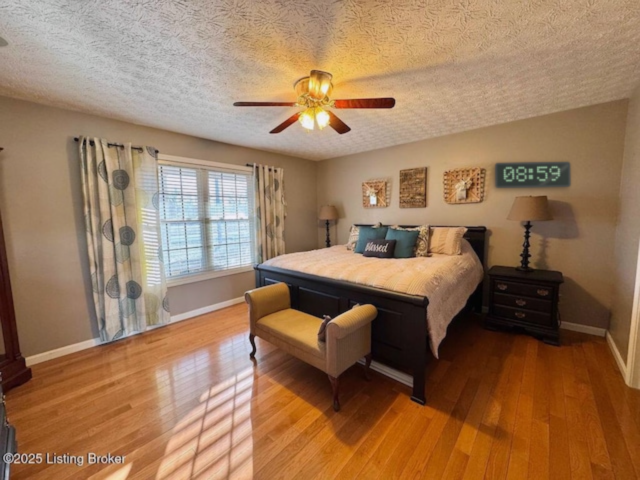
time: **8:59**
